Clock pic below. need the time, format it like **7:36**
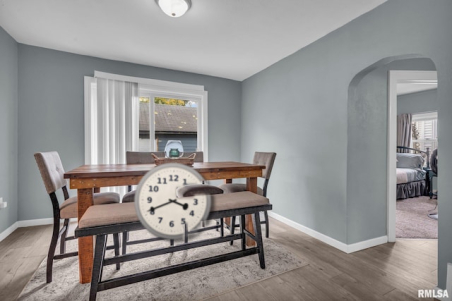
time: **3:41**
